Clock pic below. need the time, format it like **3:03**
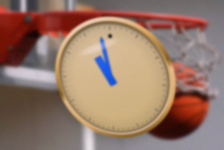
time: **10:58**
